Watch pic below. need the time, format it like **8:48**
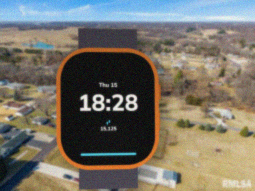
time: **18:28**
